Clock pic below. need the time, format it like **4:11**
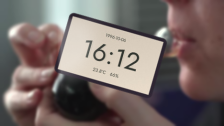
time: **16:12**
